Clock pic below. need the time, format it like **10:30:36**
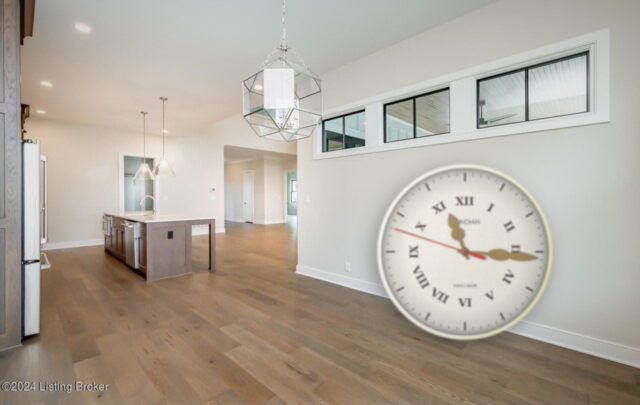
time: **11:15:48**
